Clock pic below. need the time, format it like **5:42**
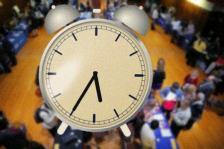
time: **5:35**
